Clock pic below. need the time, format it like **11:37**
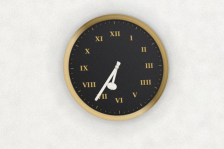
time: **6:36**
